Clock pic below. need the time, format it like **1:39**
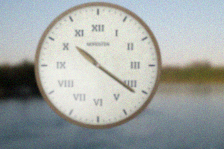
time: **10:21**
